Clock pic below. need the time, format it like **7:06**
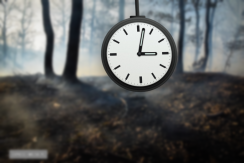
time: **3:02**
